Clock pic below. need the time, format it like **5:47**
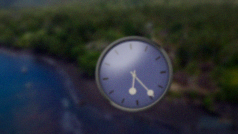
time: **6:24**
